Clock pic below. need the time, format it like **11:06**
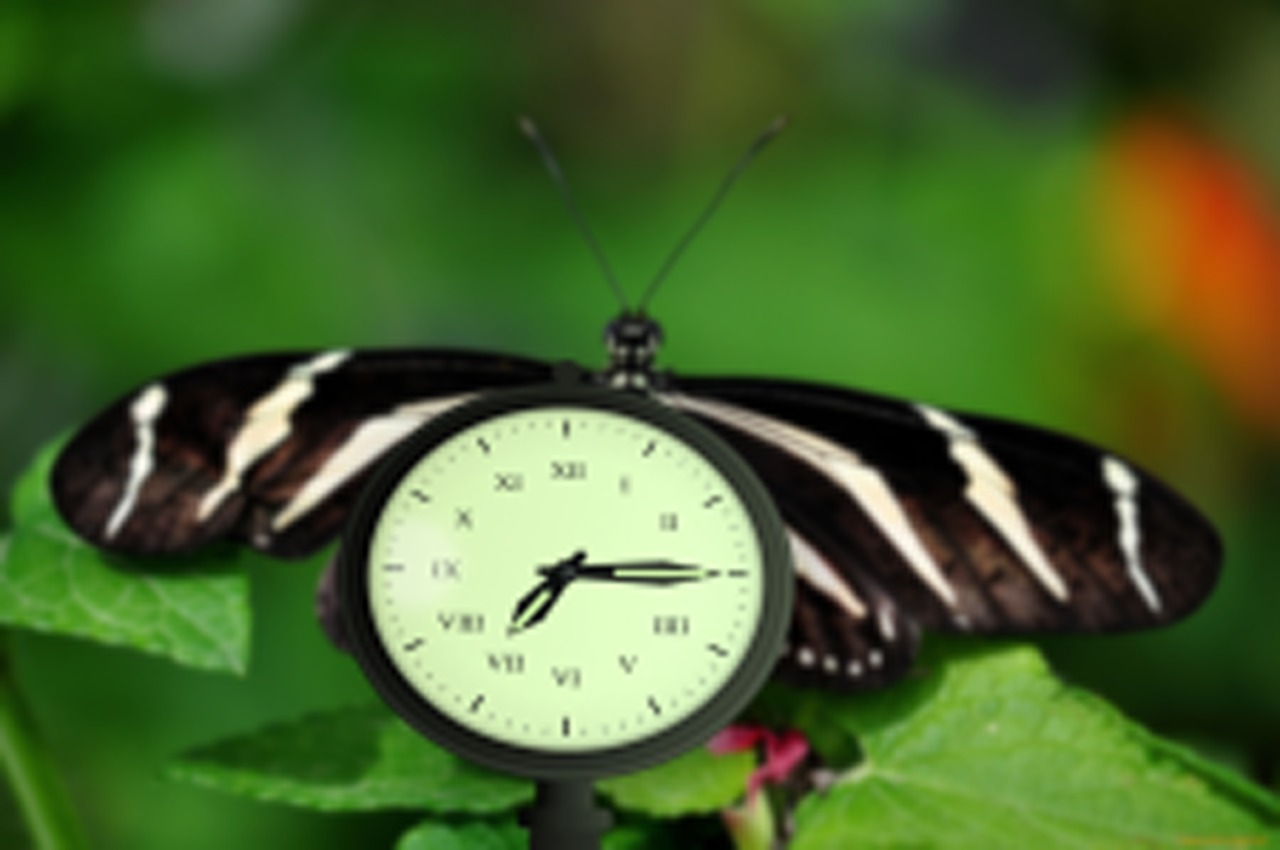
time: **7:15**
